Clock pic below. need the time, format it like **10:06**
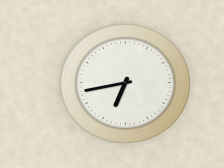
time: **6:43**
